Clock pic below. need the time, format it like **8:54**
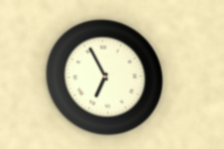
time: **6:56**
